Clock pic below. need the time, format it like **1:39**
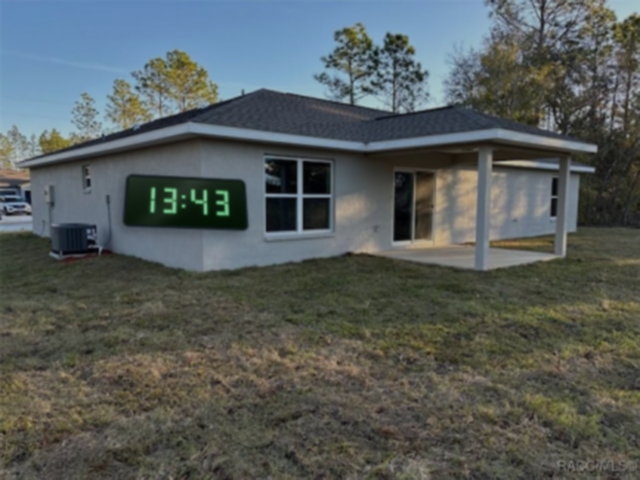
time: **13:43**
